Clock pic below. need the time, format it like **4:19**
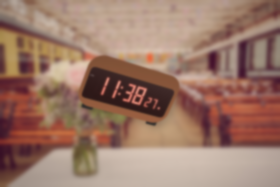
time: **11:38**
